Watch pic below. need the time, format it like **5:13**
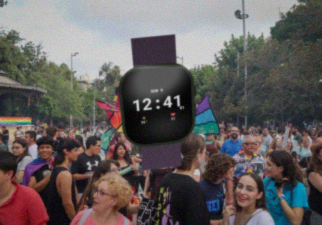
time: **12:41**
